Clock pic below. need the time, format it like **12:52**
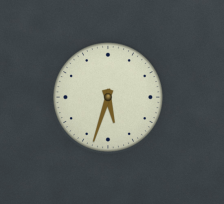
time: **5:33**
